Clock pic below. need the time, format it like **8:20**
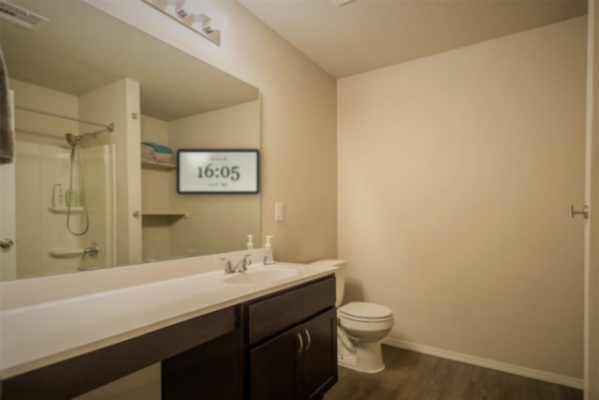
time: **16:05**
